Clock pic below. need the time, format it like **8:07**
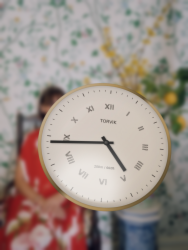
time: **4:44**
